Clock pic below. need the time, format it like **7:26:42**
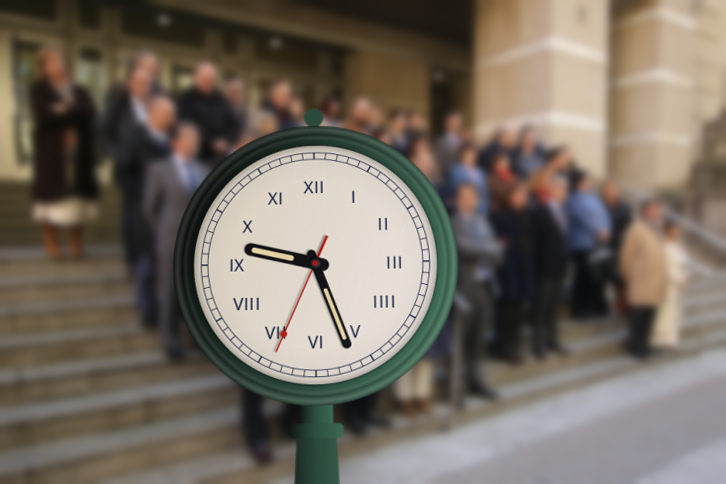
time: **9:26:34**
